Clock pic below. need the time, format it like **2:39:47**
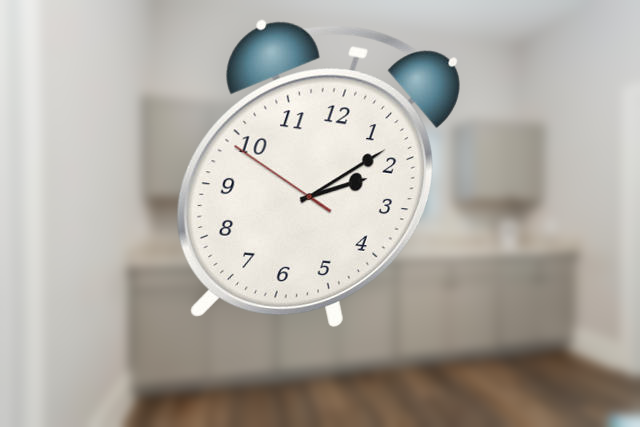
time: **2:07:49**
